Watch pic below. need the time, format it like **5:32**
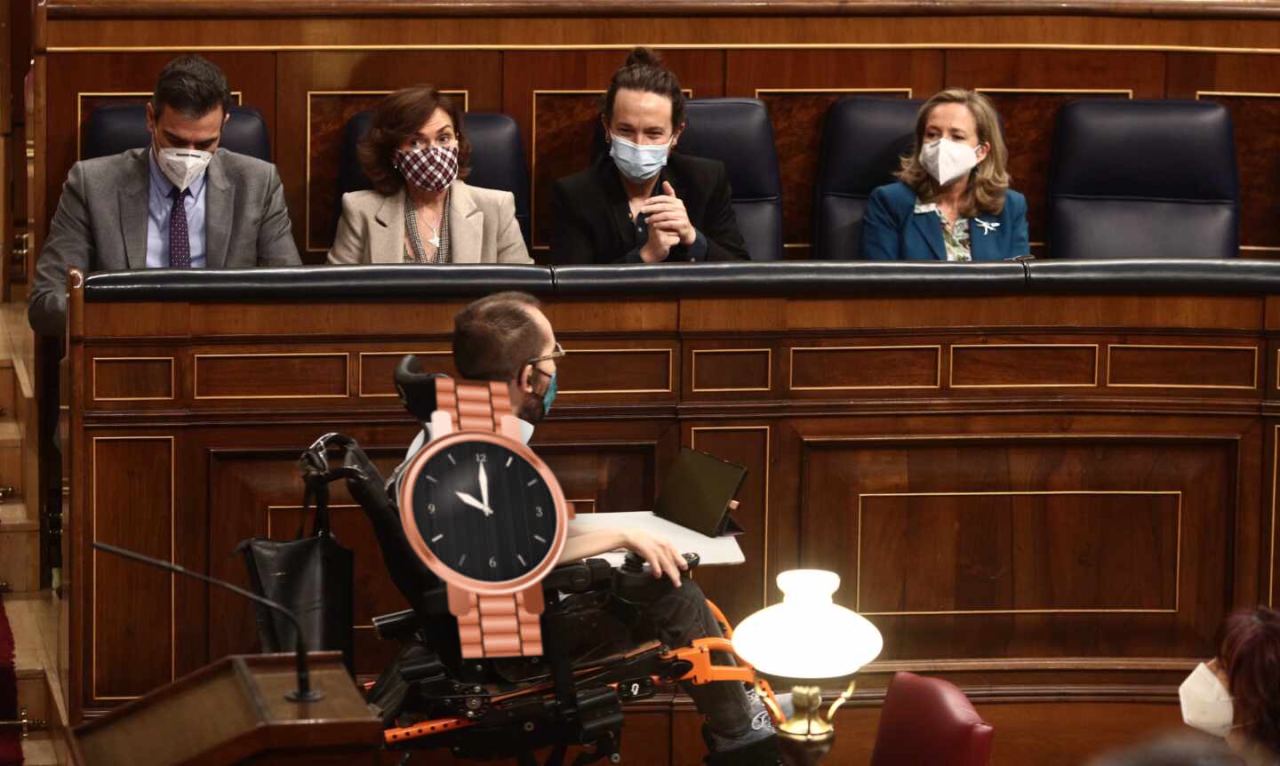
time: **10:00**
